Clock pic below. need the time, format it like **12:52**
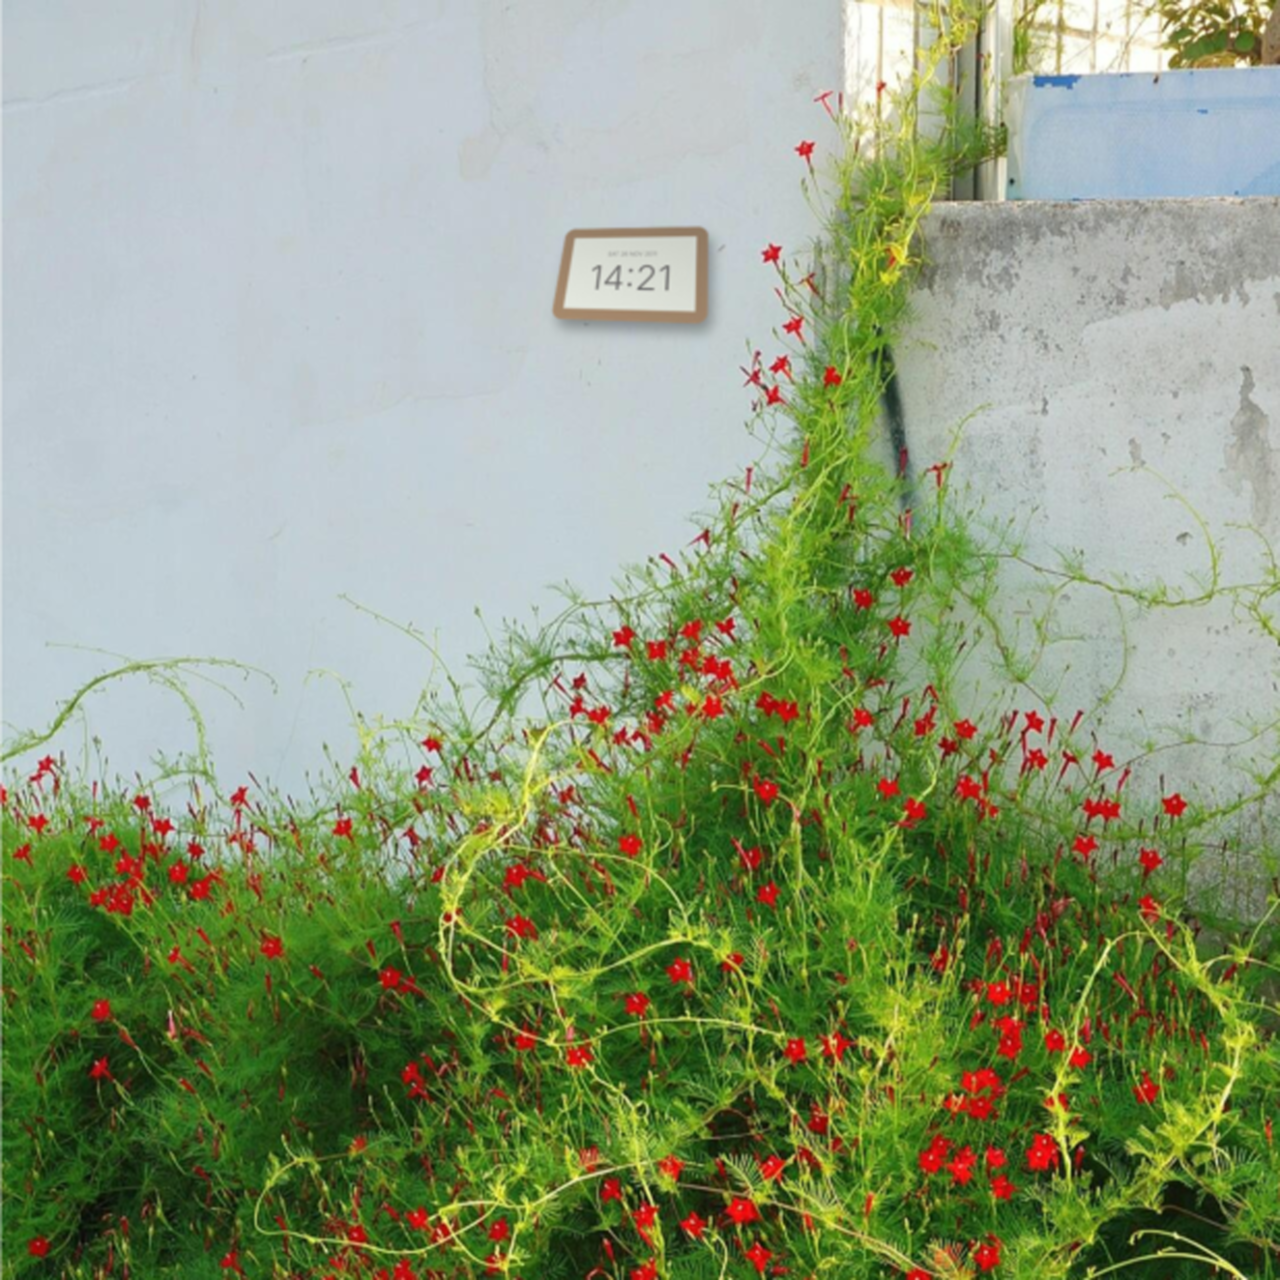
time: **14:21**
